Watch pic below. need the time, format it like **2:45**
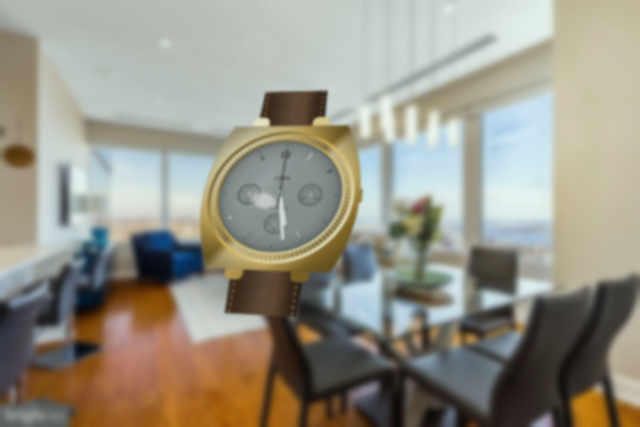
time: **5:28**
